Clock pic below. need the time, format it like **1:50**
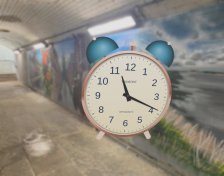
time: **11:19**
